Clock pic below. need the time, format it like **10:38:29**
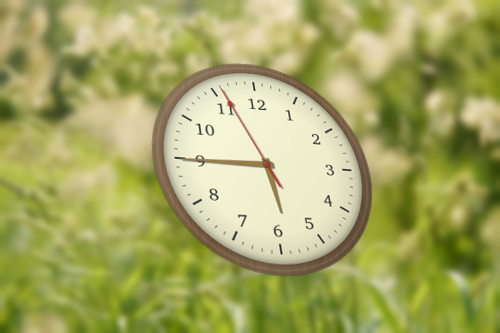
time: **5:44:56**
